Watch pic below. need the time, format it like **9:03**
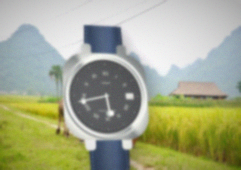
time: **5:43**
